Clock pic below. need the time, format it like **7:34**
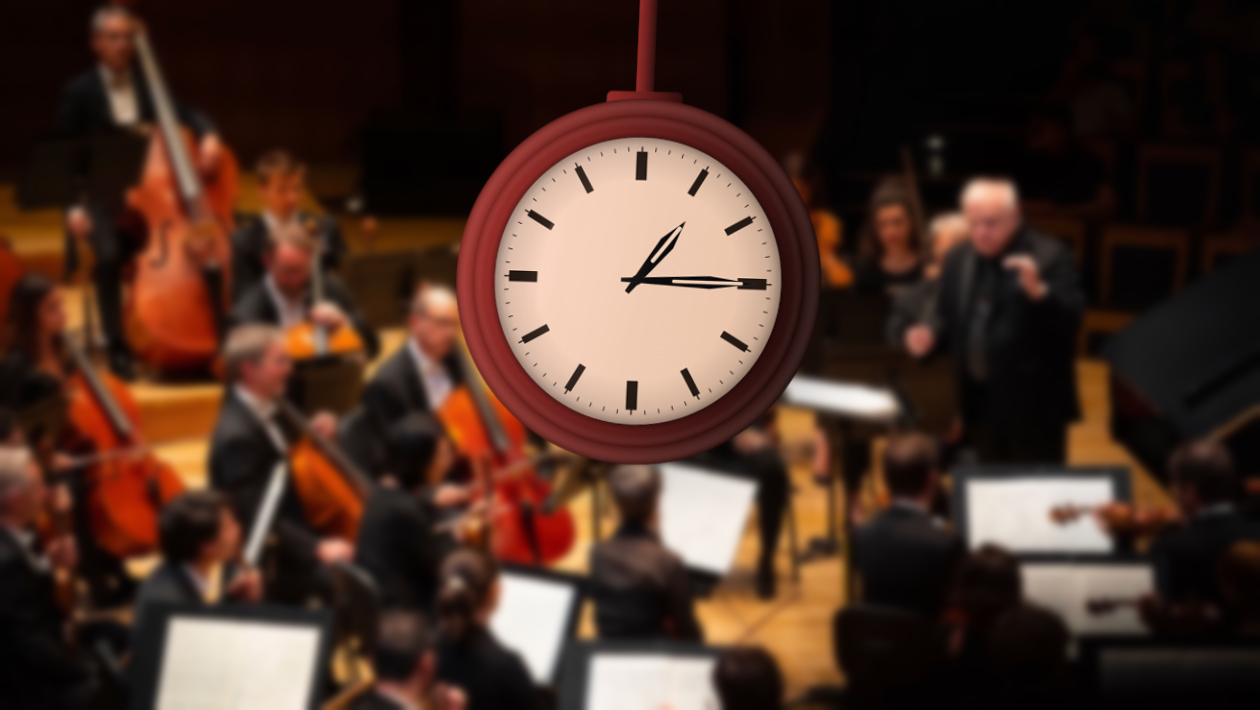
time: **1:15**
